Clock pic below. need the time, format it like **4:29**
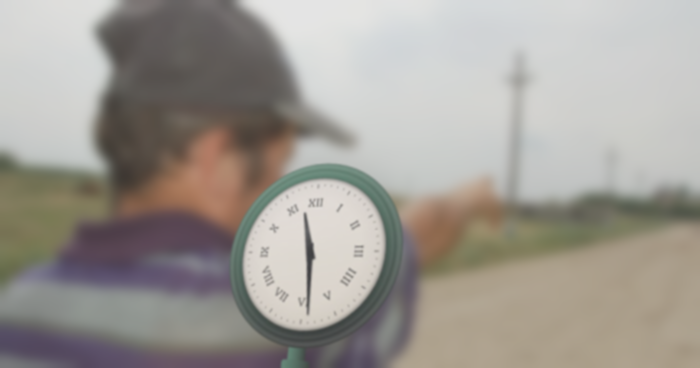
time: **11:29**
